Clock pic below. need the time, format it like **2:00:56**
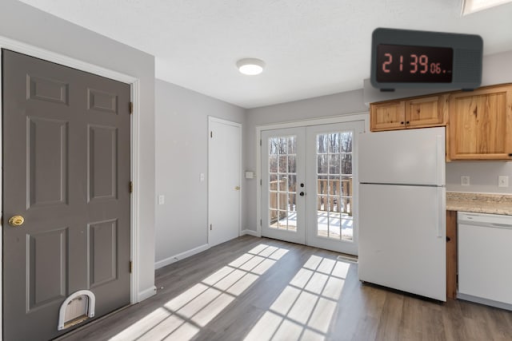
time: **21:39:06**
